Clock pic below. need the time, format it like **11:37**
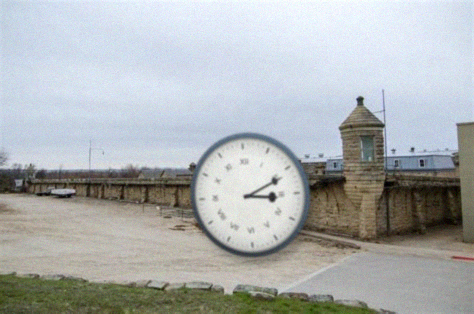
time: **3:11**
